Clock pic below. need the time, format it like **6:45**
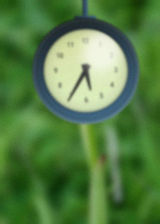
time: **5:35**
